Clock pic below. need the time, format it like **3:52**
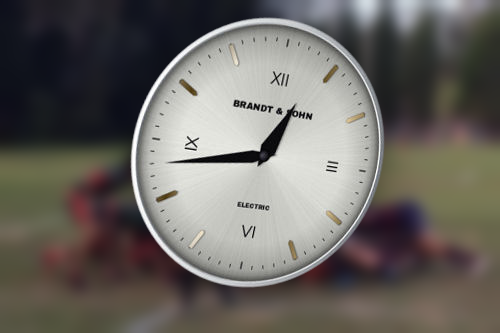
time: **12:43**
